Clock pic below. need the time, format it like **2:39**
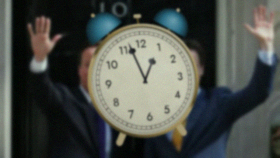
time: **12:57**
